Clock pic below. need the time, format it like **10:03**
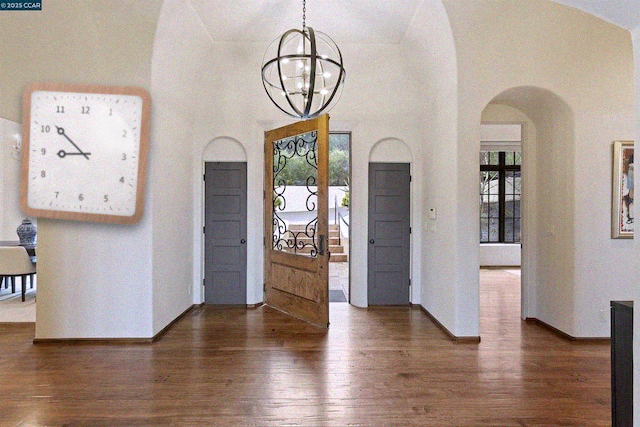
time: **8:52**
